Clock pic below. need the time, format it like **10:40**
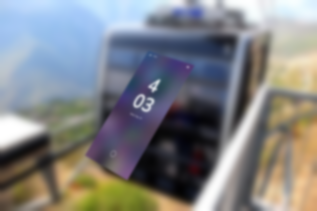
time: **4:03**
